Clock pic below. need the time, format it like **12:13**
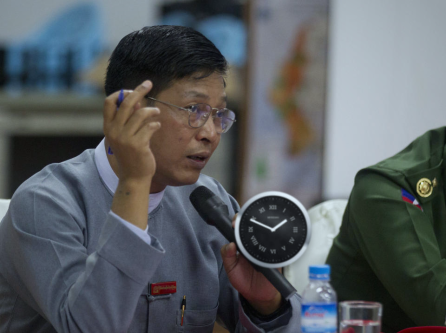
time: **1:49**
